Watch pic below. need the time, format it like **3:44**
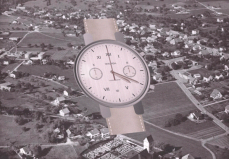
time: **4:20**
